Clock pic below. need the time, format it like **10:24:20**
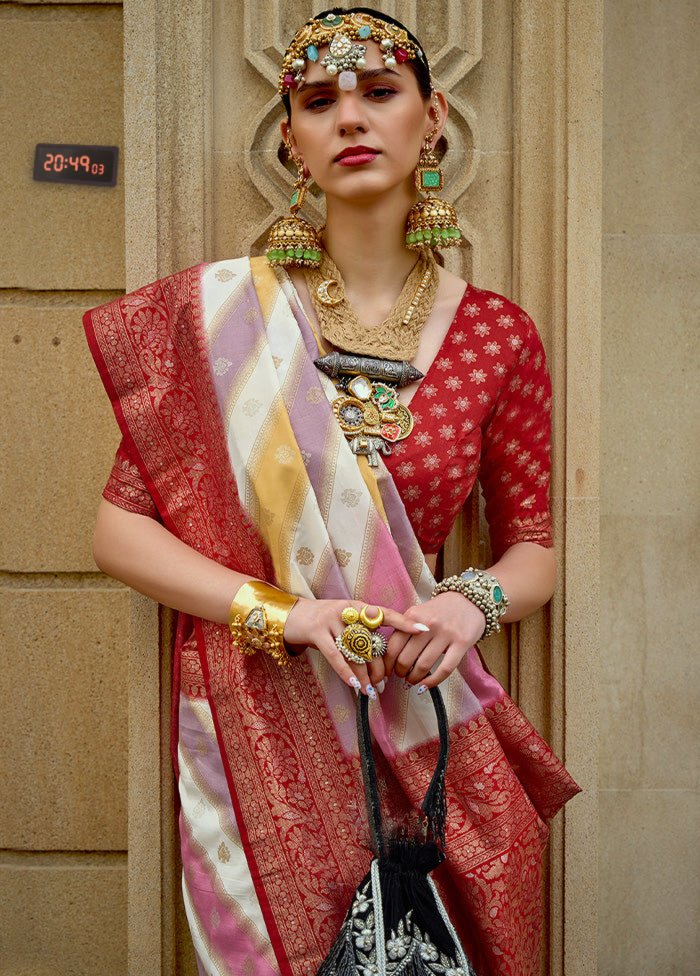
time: **20:49:03**
